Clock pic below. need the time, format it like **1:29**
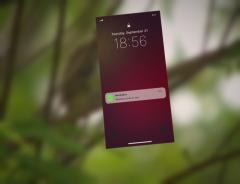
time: **18:56**
